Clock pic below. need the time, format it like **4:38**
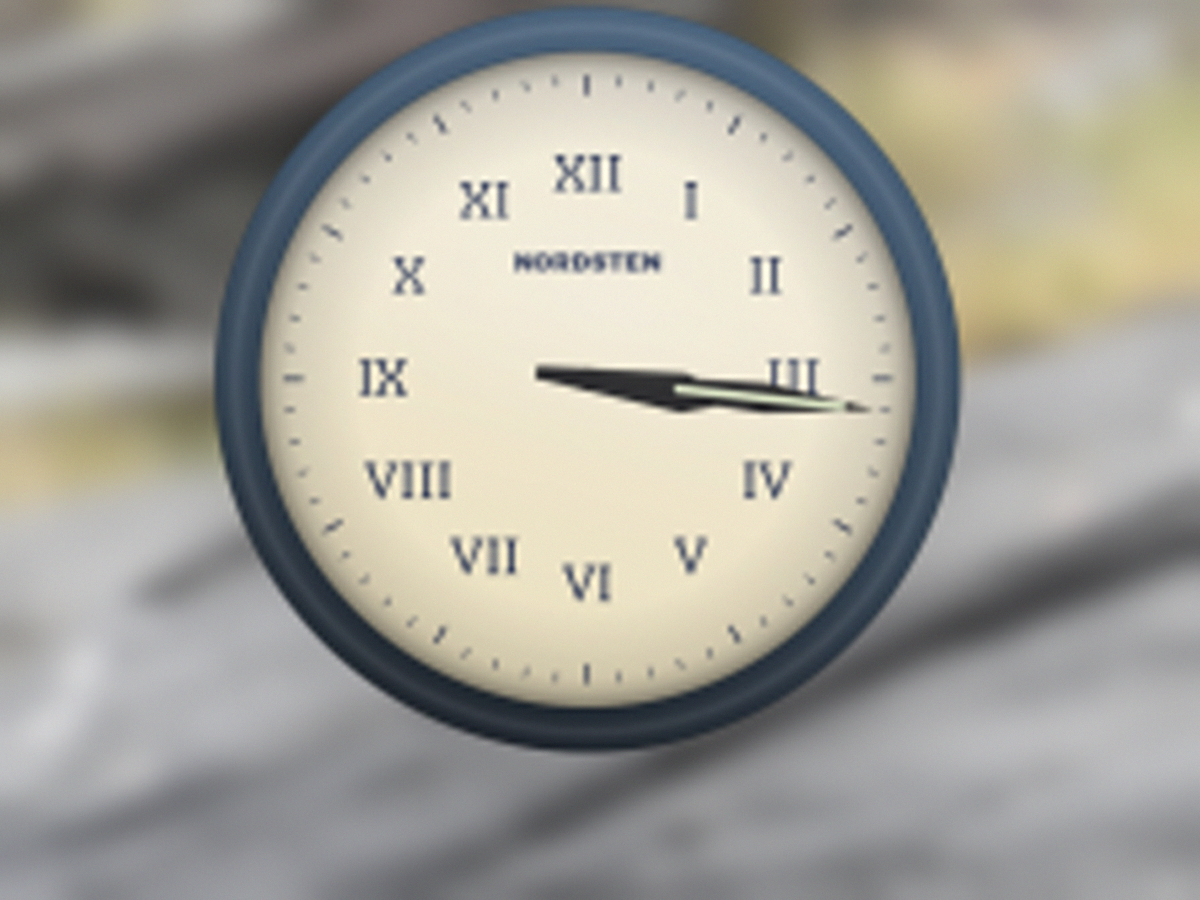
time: **3:16**
